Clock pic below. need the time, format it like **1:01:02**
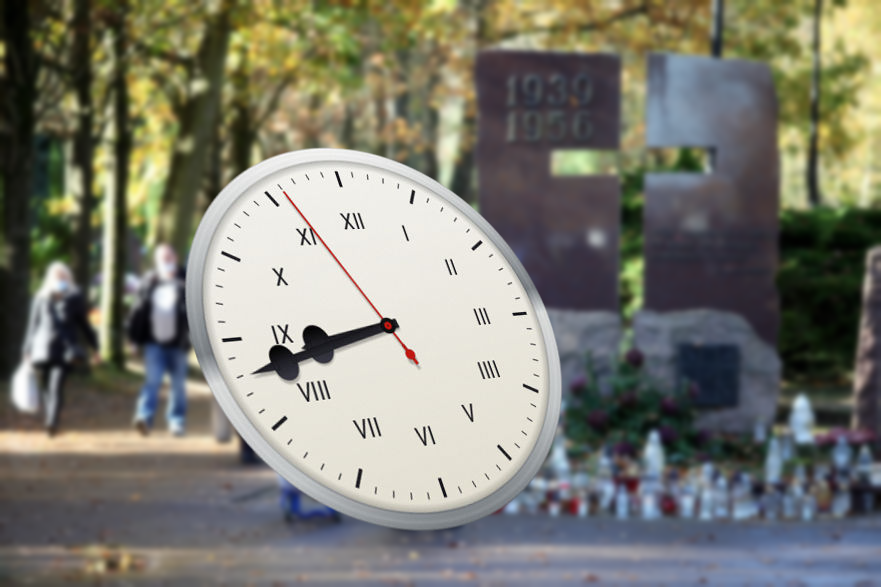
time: **8:42:56**
